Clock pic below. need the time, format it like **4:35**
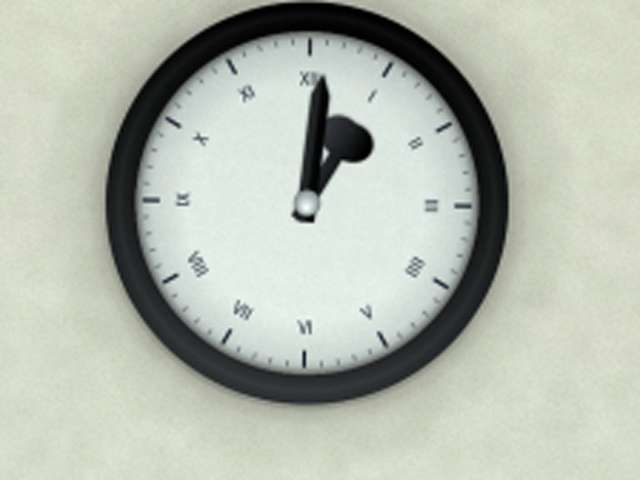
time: **1:01**
